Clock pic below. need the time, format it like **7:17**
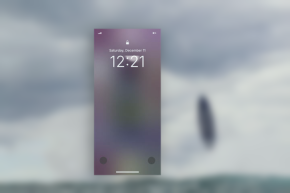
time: **12:21**
